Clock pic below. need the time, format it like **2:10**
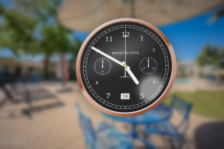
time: **4:50**
